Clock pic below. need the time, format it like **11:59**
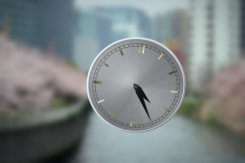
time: **4:25**
